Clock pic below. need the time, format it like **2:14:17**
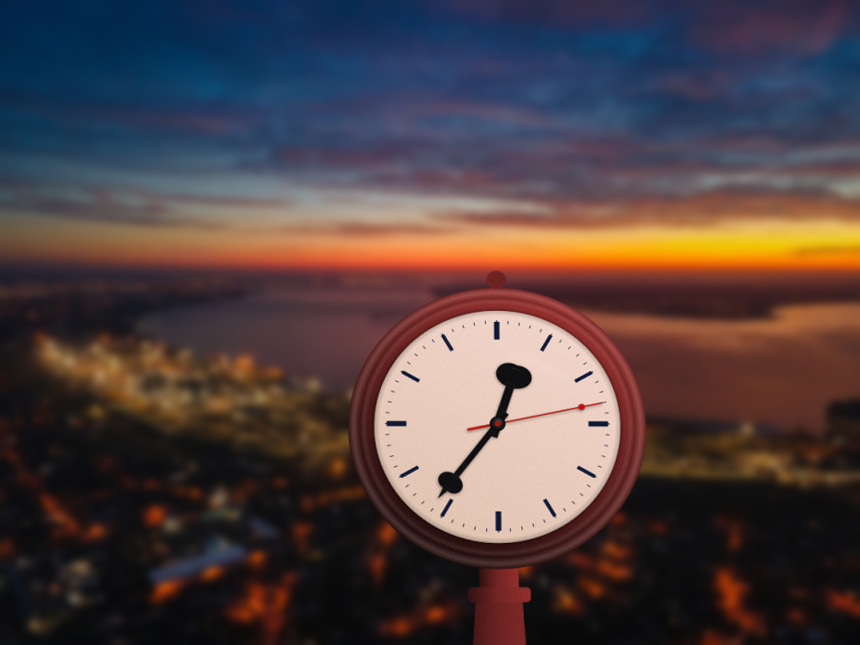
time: **12:36:13**
